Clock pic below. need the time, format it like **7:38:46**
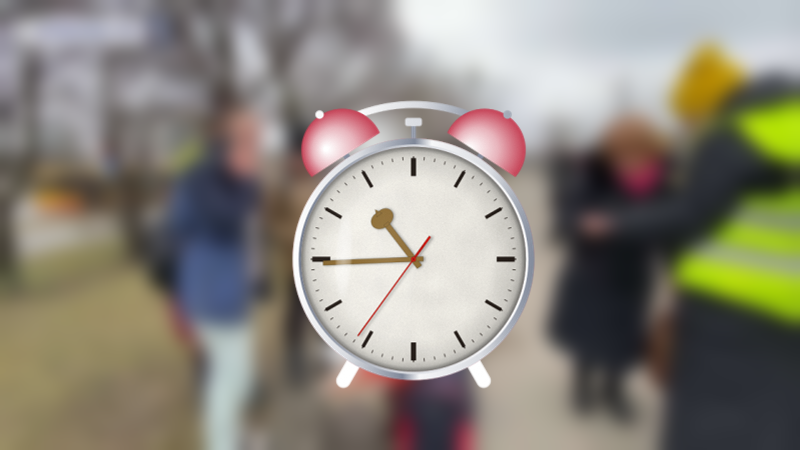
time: **10:44:36**
